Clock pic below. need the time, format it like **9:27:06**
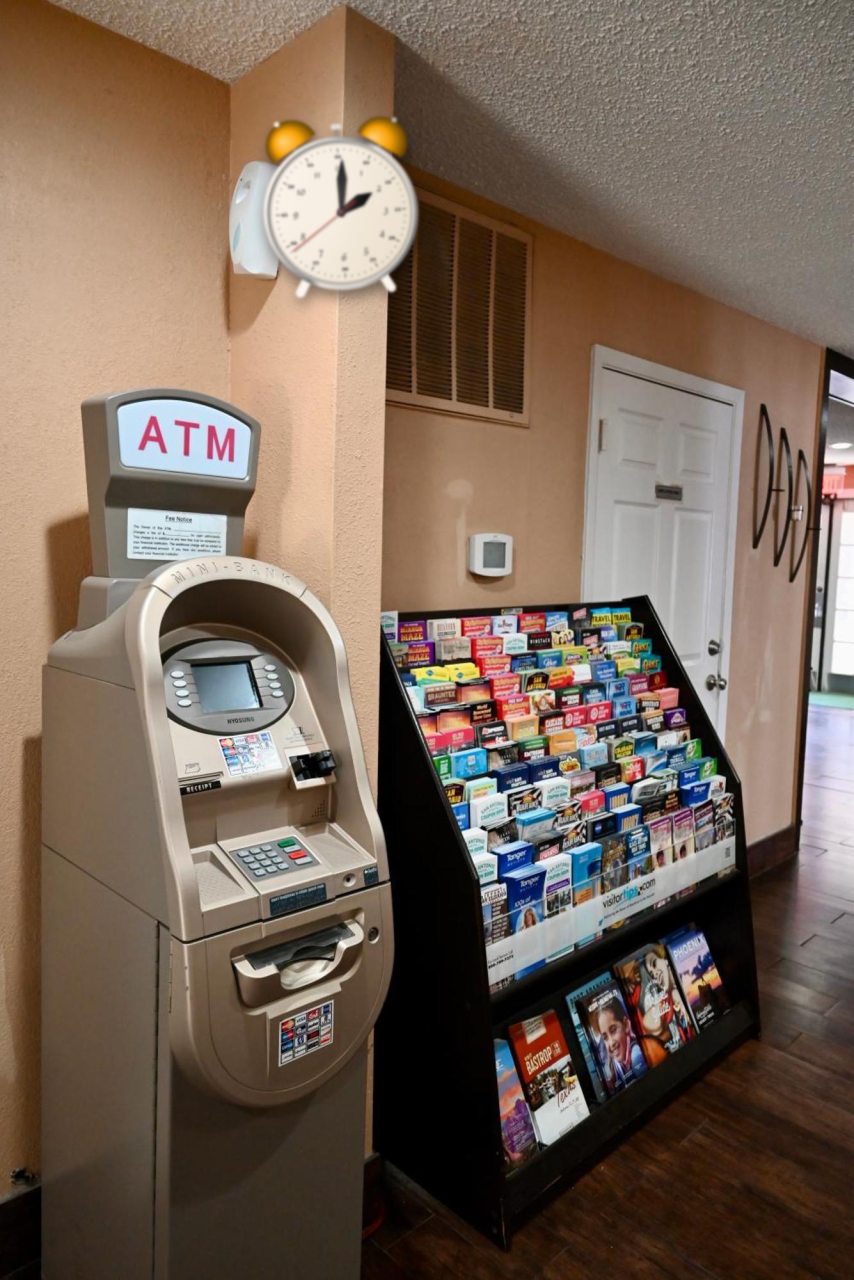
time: **2:00:39**
